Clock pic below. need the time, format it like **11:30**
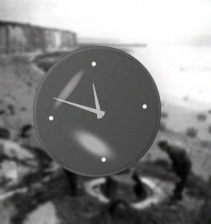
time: **11:49**
